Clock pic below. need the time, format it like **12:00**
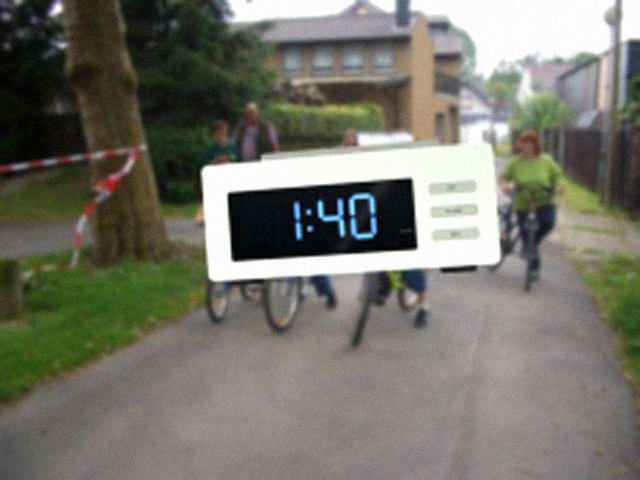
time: **1:40**
